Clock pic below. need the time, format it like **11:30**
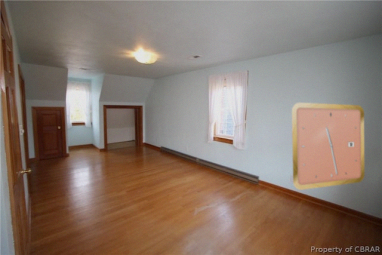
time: **11:28**
